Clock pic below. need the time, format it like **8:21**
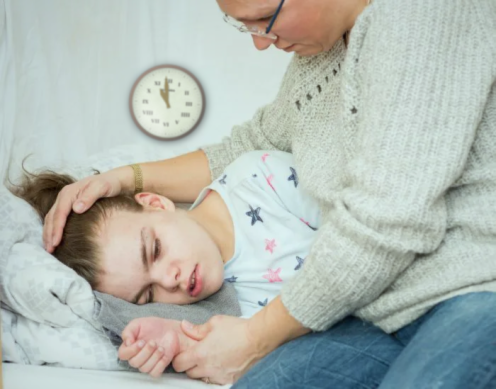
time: **10:59**
